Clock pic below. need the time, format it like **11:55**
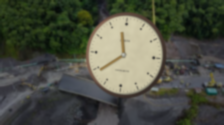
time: **11:39**
